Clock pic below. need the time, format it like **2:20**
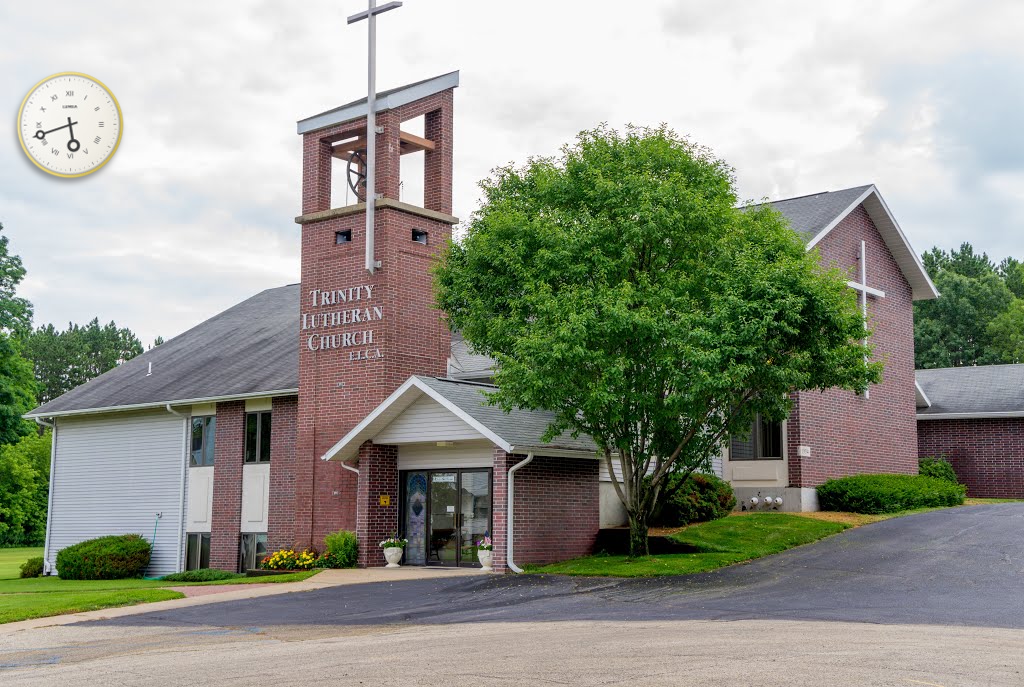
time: **5:42**
